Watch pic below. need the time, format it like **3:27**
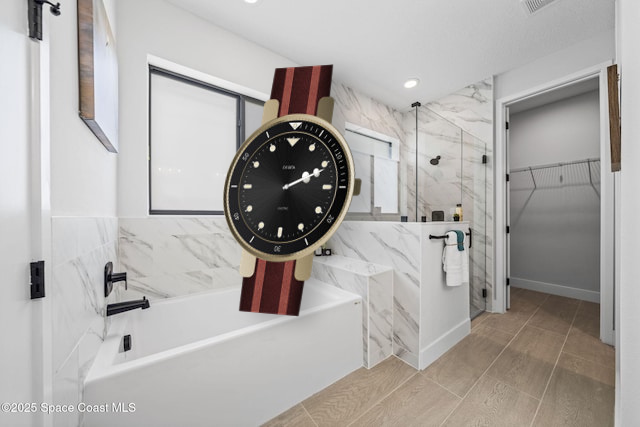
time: **2:11**
